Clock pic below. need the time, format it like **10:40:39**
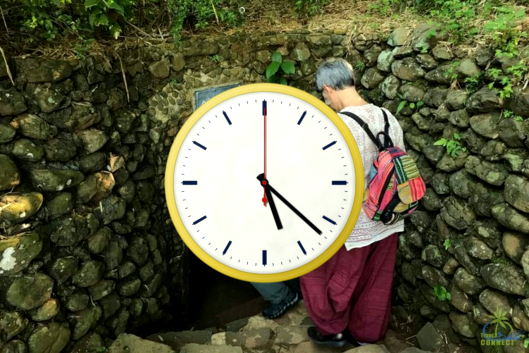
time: **5:22:00**
